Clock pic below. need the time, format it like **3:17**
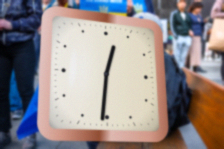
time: **12:31**
